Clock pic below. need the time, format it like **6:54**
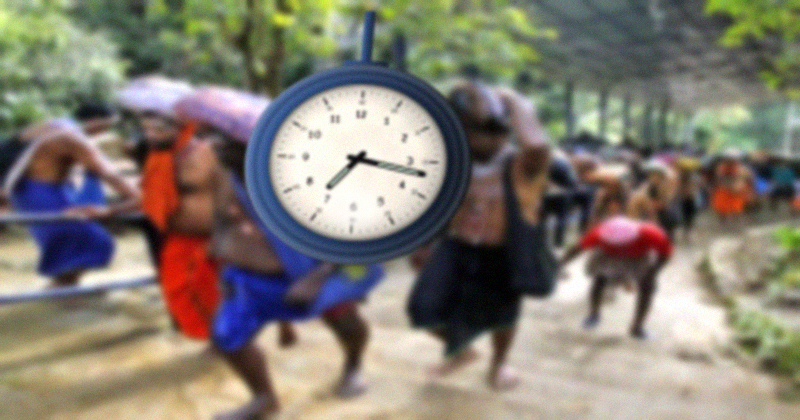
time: **7:17**
